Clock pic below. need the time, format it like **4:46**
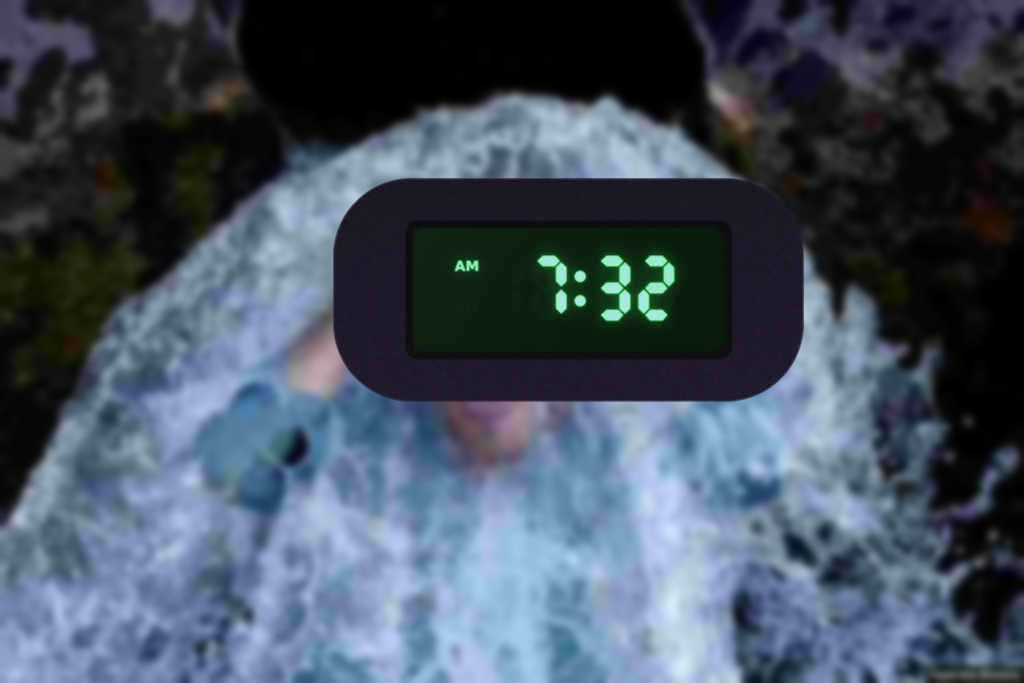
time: **7:32**
